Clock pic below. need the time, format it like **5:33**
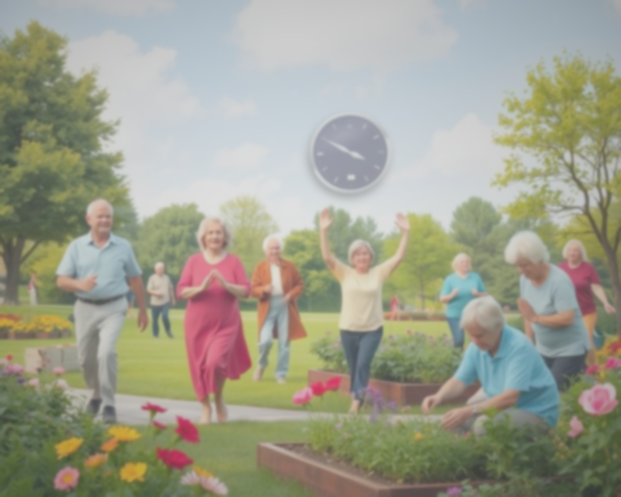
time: **3:50**
